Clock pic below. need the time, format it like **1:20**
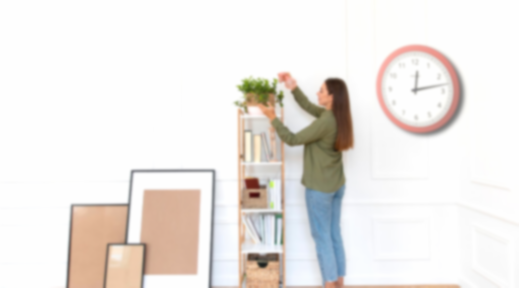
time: **12:13**
